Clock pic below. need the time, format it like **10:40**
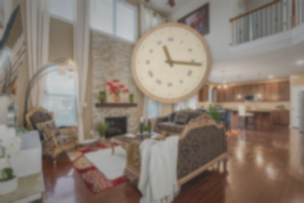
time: **11:16**
